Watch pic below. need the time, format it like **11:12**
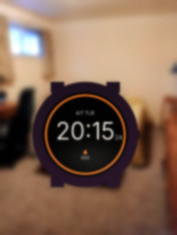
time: **20:15**
